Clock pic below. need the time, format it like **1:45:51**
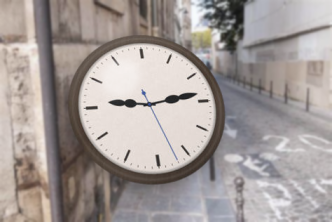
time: **9:13:27**
